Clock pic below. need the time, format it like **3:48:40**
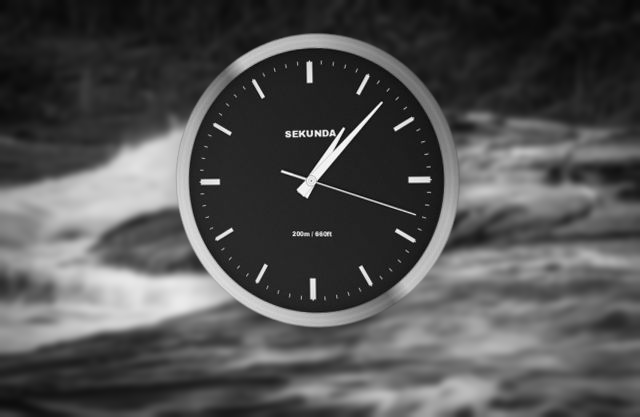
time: **1:07:18**
